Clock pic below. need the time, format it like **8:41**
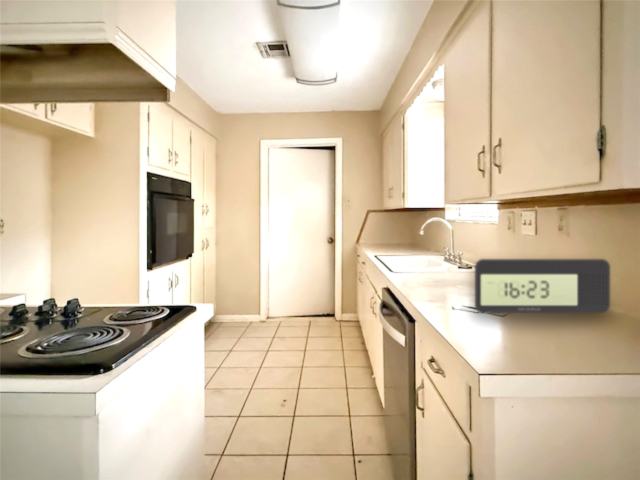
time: **16:23**
